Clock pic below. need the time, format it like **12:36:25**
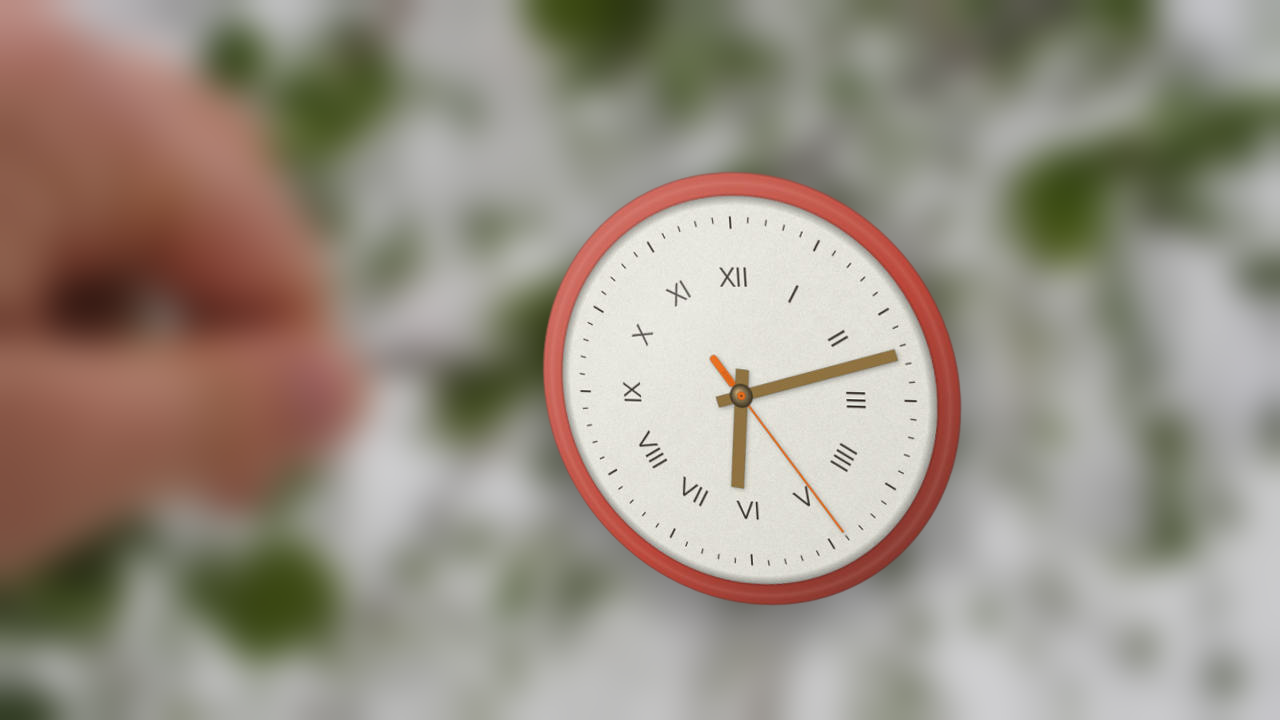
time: **6:12:24**
